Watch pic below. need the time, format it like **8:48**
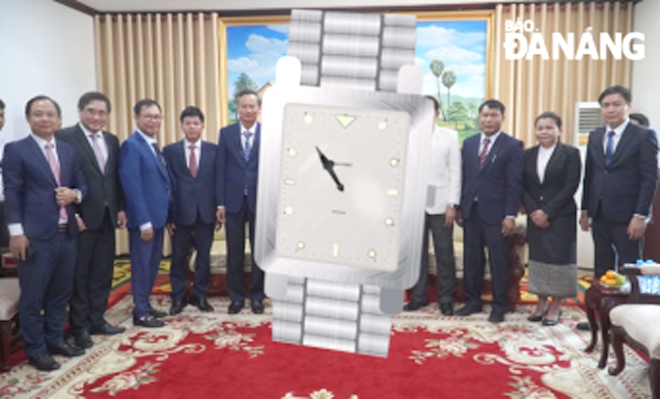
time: **10:54**
